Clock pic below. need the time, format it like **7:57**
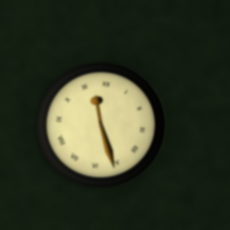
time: **11:26**
